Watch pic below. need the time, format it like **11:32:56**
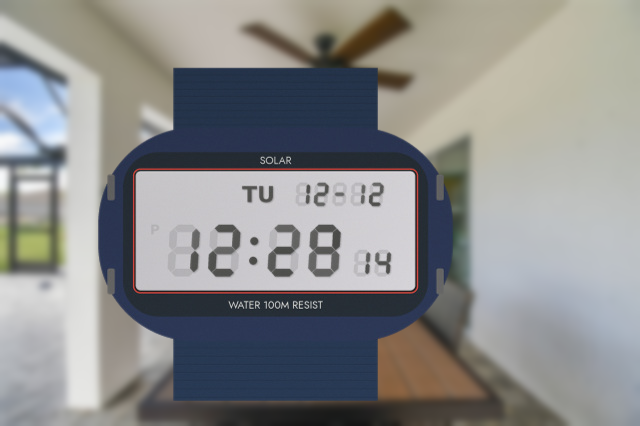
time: **12:28:14**
